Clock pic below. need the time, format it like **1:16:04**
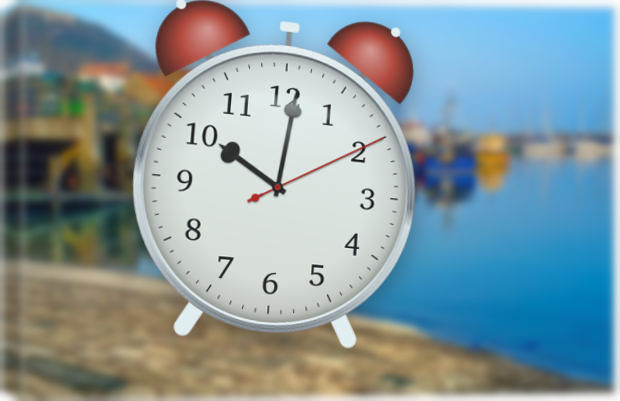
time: **10:01:10**
